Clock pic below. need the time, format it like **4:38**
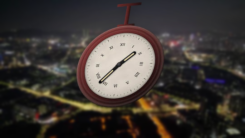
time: **1:37**
